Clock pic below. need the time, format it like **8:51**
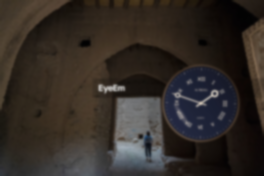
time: **1:48**
